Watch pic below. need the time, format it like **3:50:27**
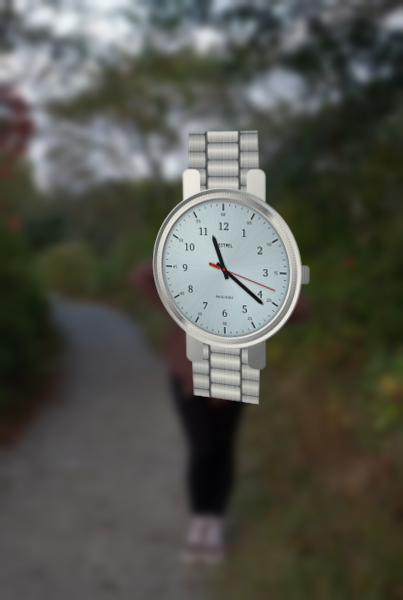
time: **11:21:18**
